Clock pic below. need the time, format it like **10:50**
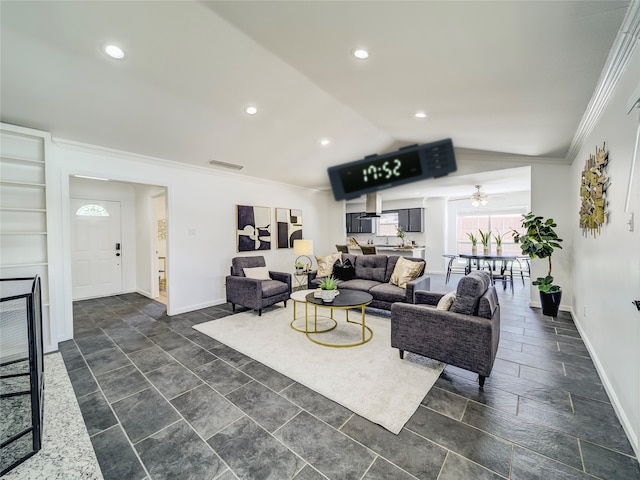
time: **17:52**
